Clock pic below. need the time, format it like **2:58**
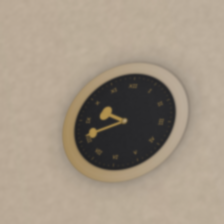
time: **9:41**
